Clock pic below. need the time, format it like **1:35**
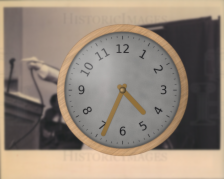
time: **4:34**
